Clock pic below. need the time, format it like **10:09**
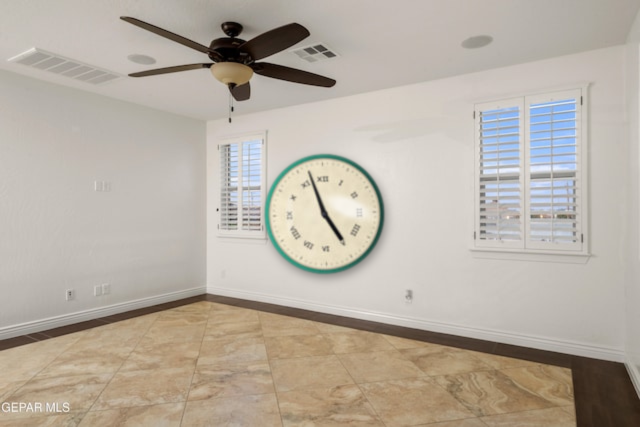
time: **4:57**
